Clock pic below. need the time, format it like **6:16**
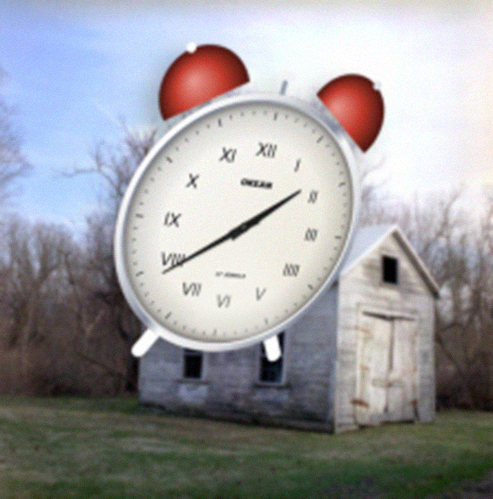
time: **1:39**
